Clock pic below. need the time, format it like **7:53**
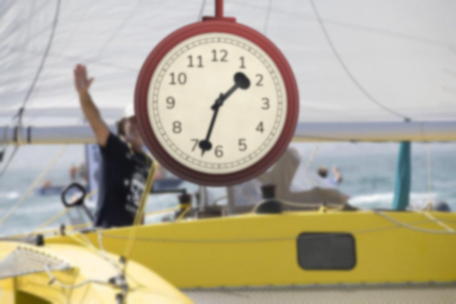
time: **1:33**
